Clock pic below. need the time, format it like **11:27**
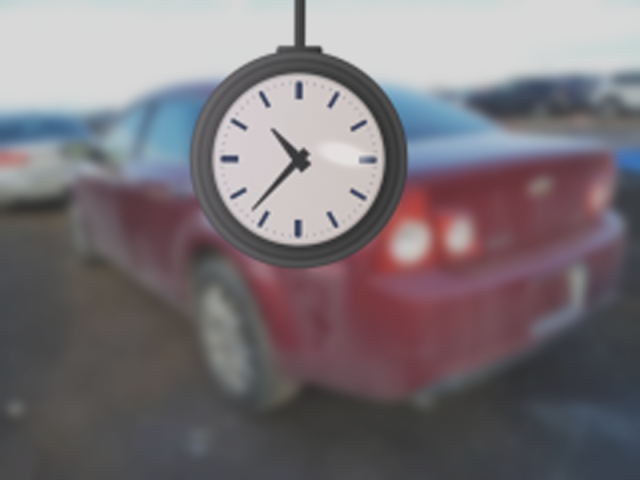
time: **10:37**
